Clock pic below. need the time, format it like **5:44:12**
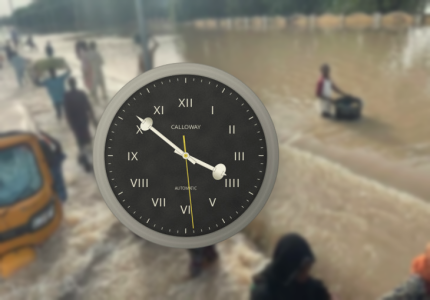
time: **3:51:29**
